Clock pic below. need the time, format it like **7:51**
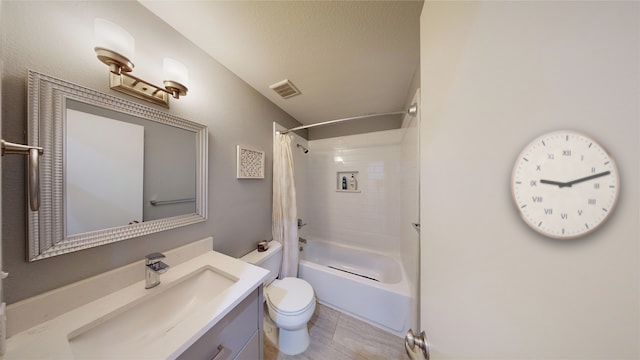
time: **9:12**
